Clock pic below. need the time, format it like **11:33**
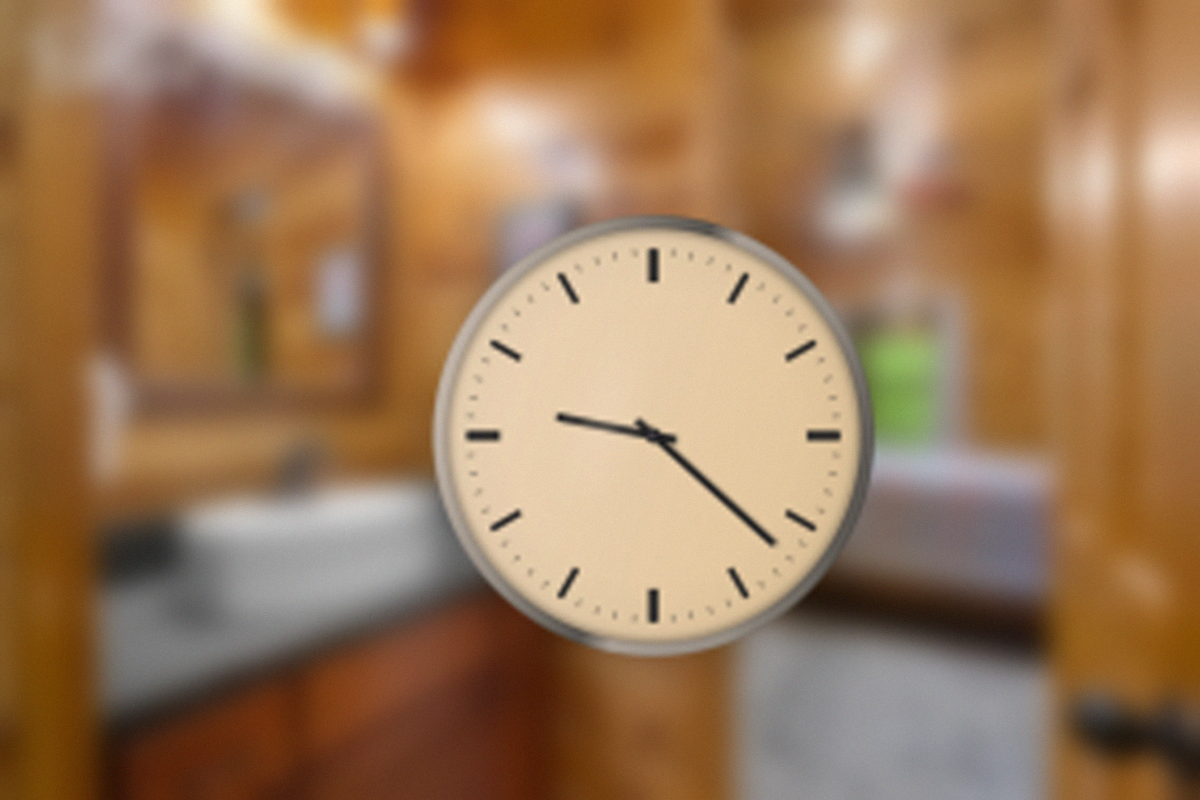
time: **9:22**
